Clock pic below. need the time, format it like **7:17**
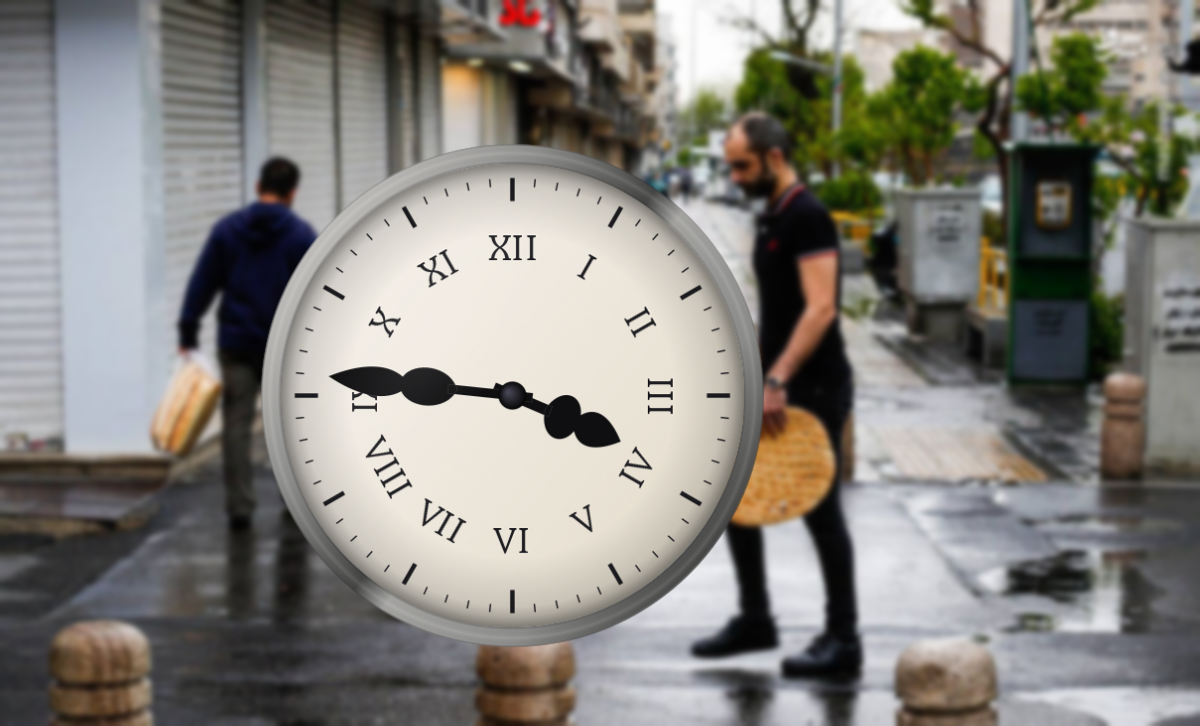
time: **3:46**
